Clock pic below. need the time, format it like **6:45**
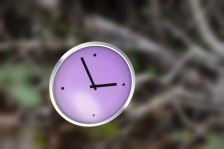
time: **2:56**
